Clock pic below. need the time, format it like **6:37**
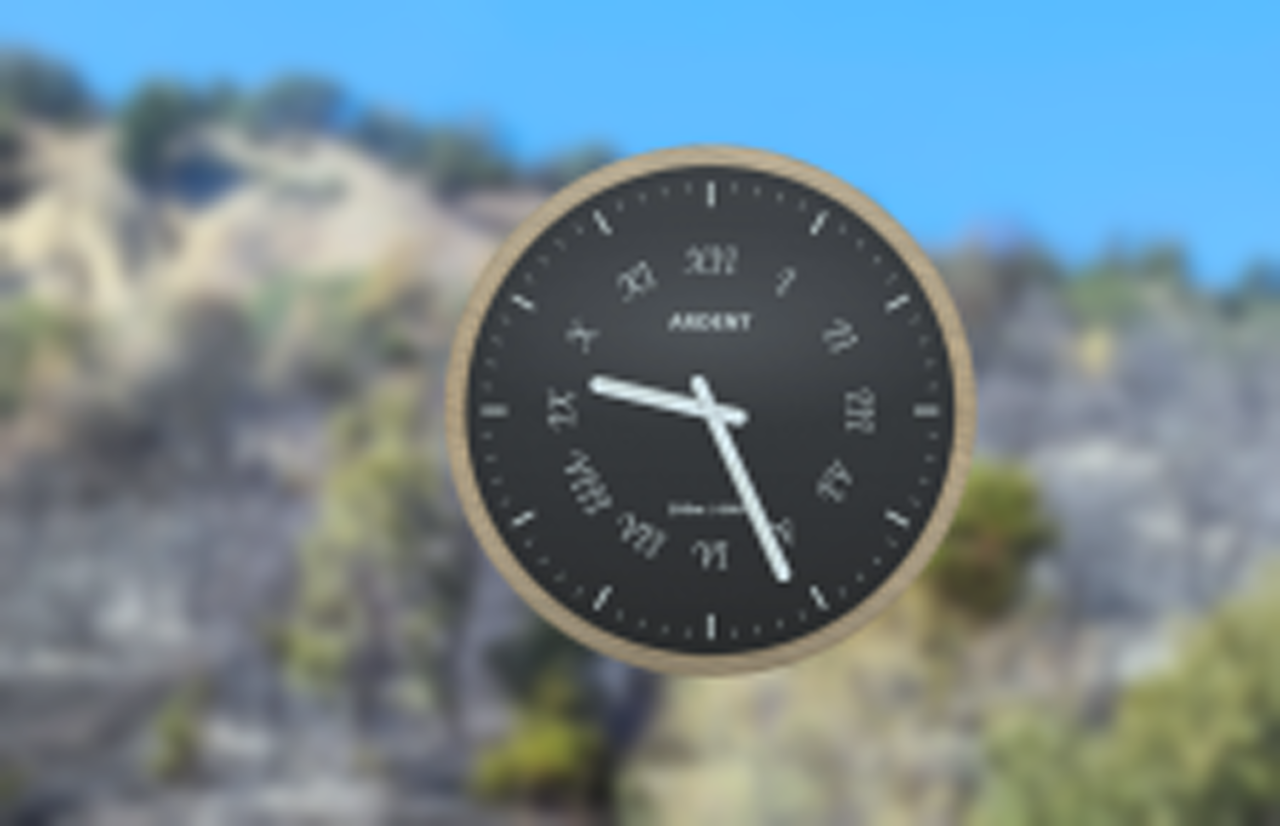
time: **9:26**
